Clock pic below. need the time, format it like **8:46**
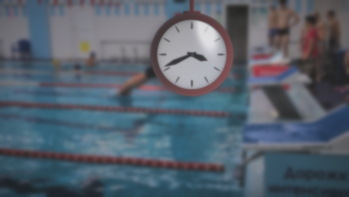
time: **3:41**
